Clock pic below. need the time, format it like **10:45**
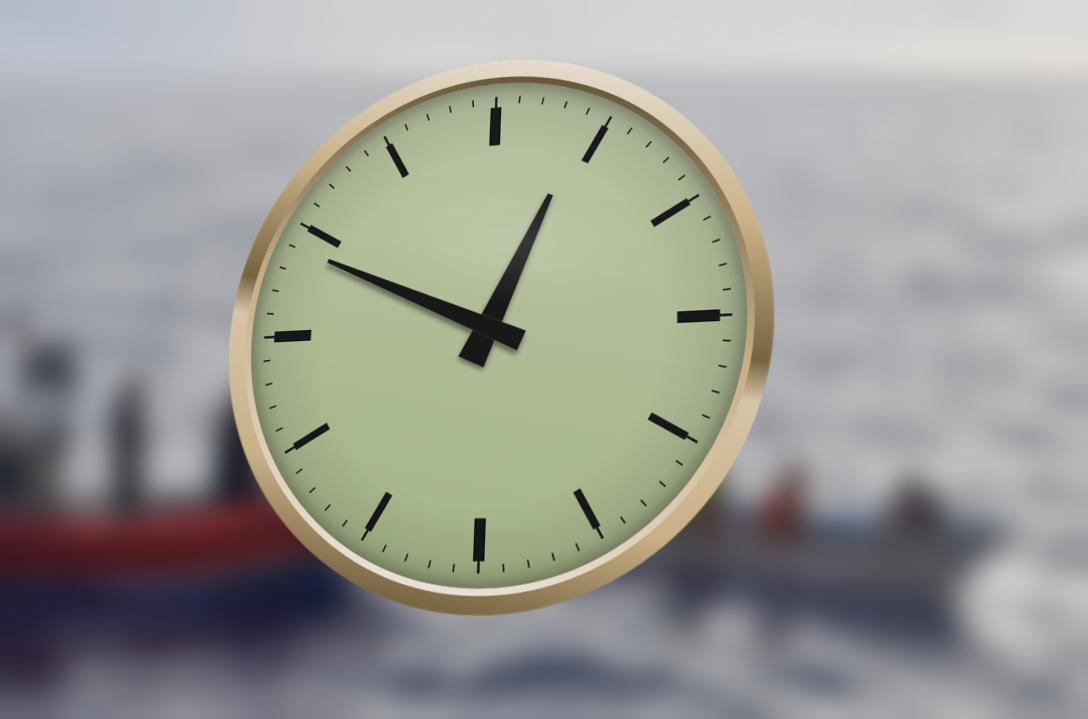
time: **12:49**
